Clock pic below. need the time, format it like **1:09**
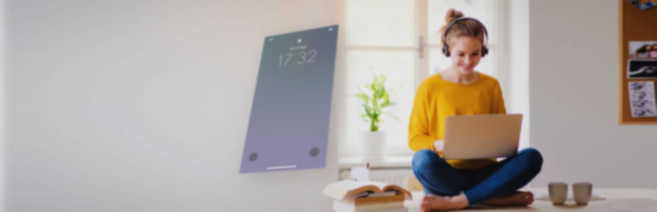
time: **17:32**
